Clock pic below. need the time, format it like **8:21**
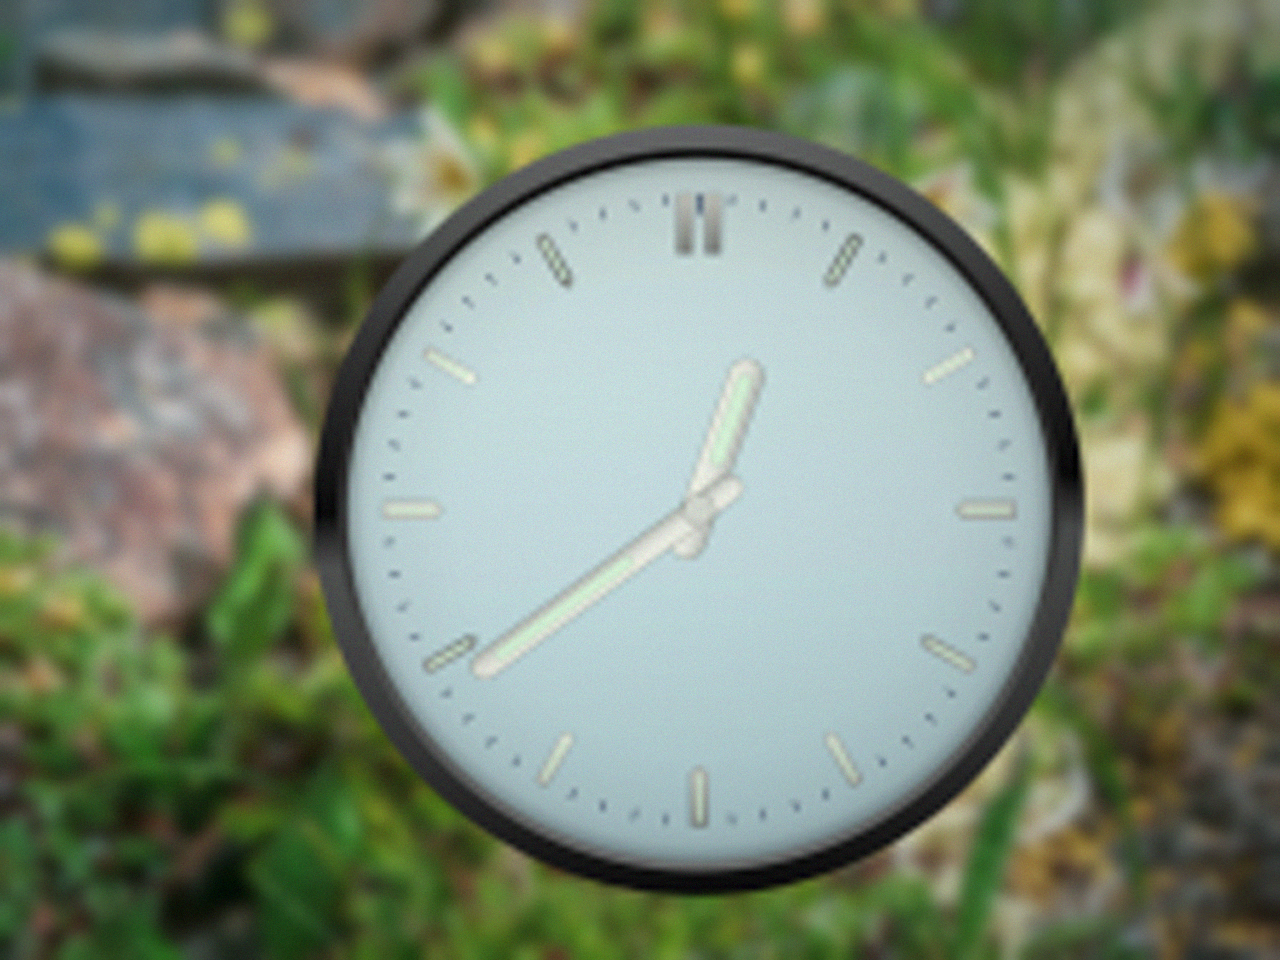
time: **12:39**
